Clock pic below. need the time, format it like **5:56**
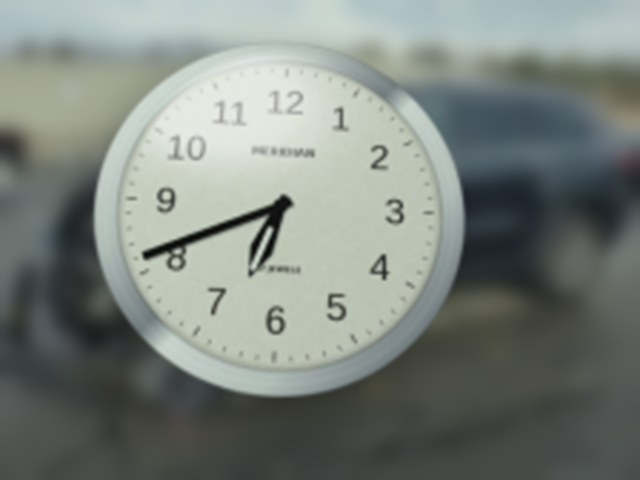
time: **6:41**
